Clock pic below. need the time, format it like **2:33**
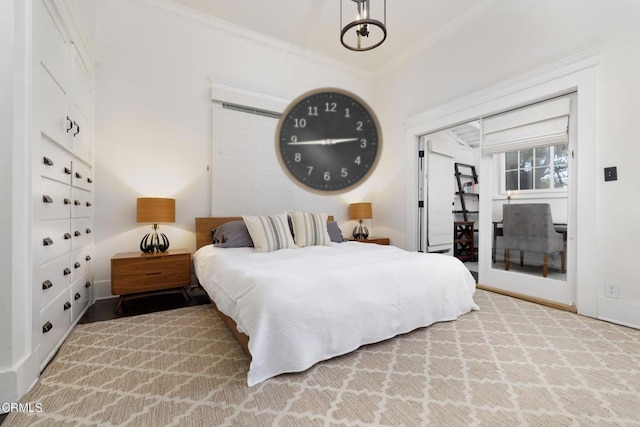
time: **2:44**
